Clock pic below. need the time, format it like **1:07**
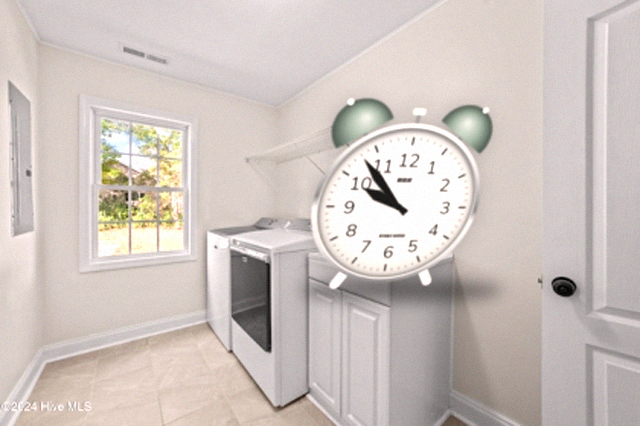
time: **9:53**
